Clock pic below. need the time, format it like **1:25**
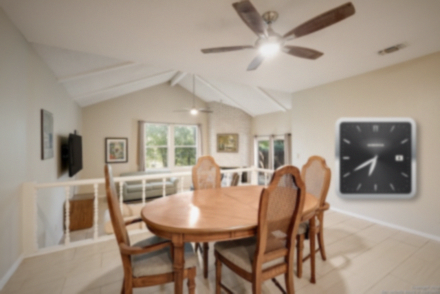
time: **6:40**
